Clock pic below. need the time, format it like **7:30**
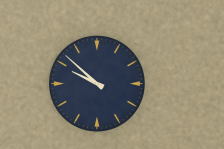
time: **9:52**
